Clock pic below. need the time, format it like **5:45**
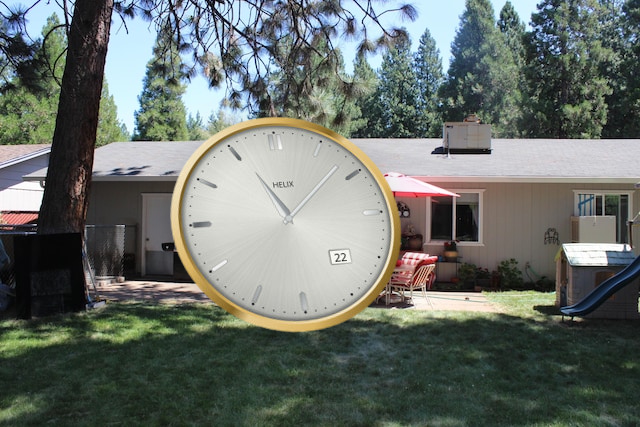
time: **11:08**
